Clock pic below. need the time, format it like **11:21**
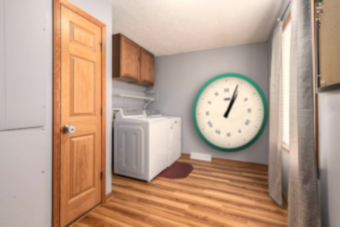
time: **1:04**
